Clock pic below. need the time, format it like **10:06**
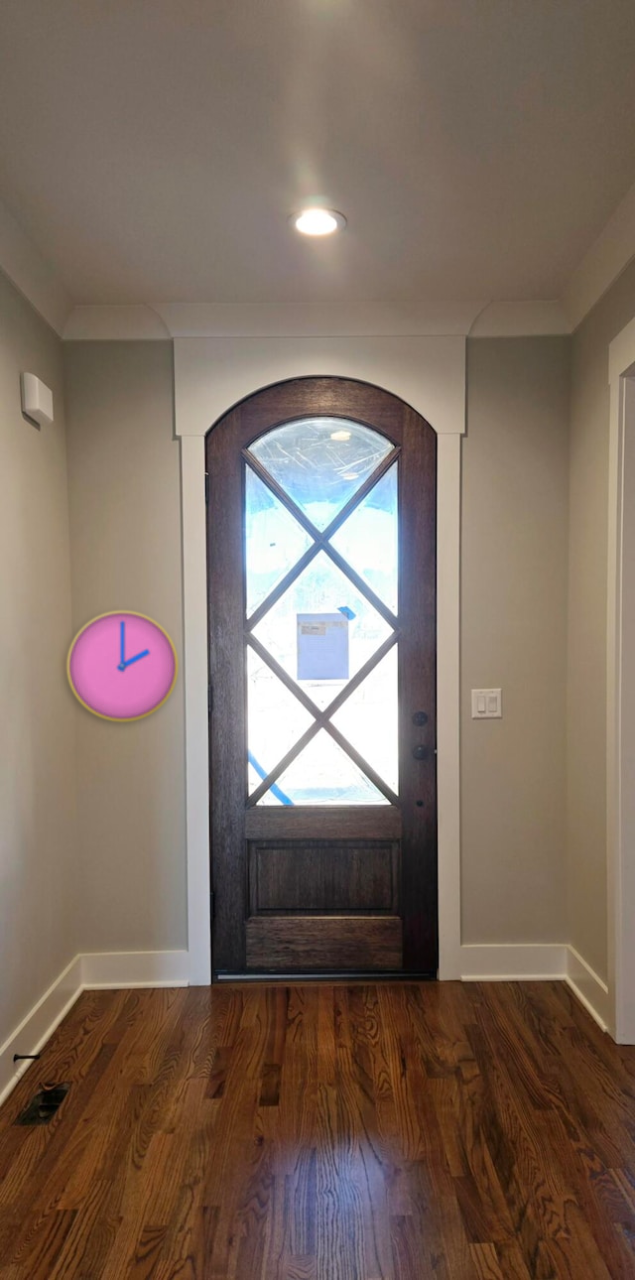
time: **2:00**
